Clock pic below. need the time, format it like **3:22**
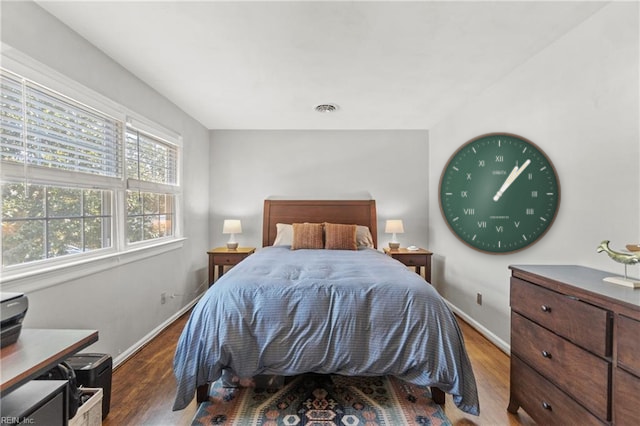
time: **1:07**
